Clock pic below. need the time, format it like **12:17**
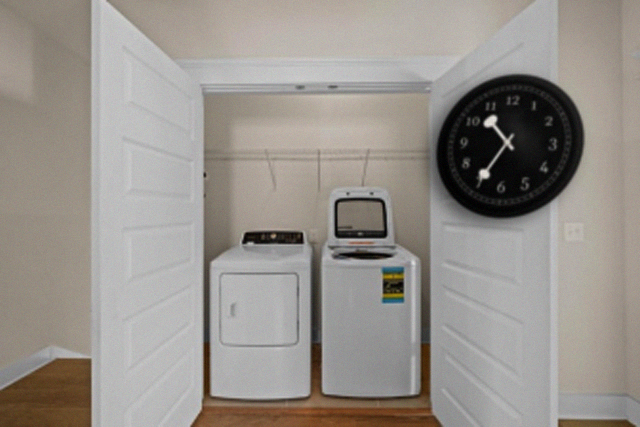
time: **10:35**
